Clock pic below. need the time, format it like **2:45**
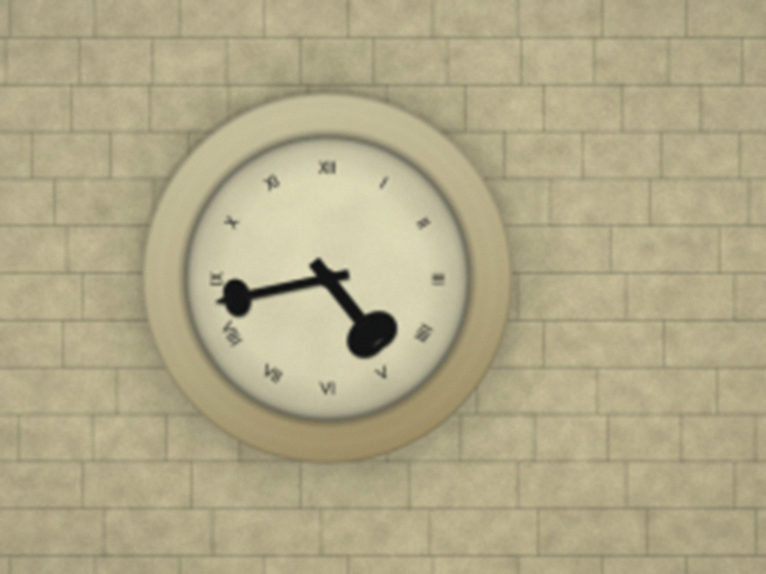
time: **4:43**
